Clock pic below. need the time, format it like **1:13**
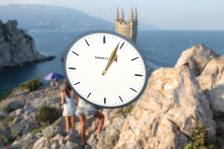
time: **1:04**
